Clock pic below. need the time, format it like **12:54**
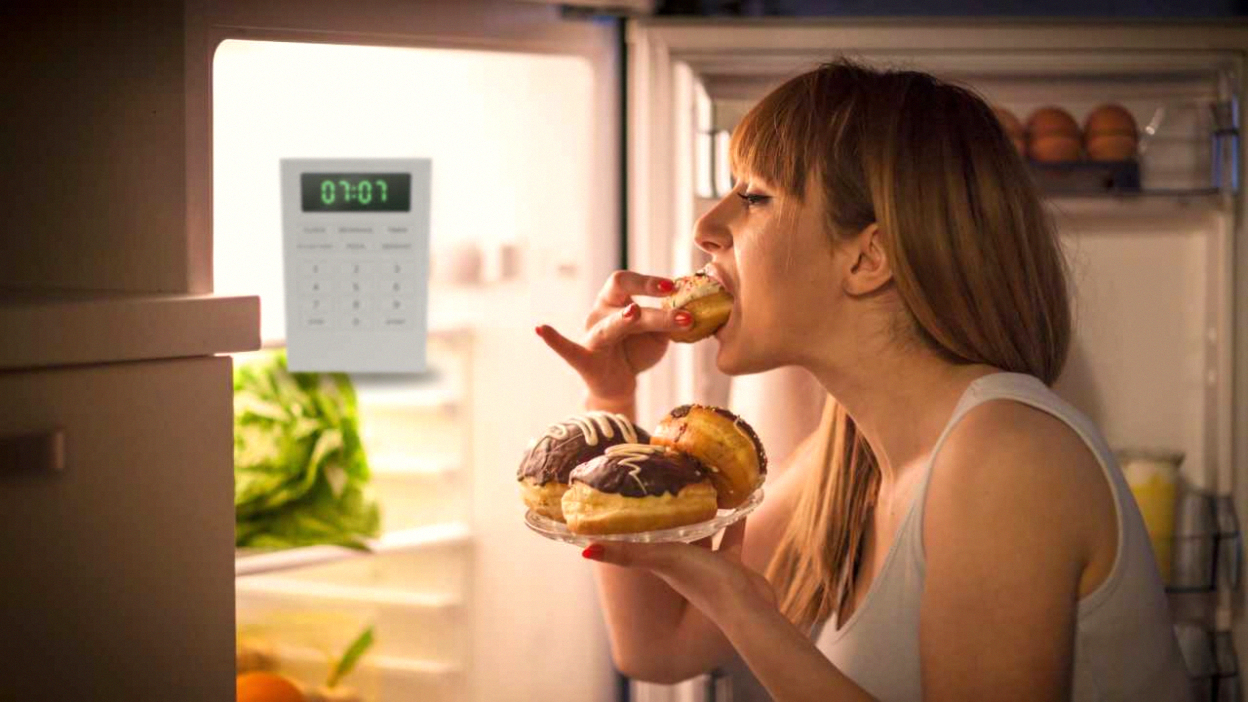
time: **7:07**
